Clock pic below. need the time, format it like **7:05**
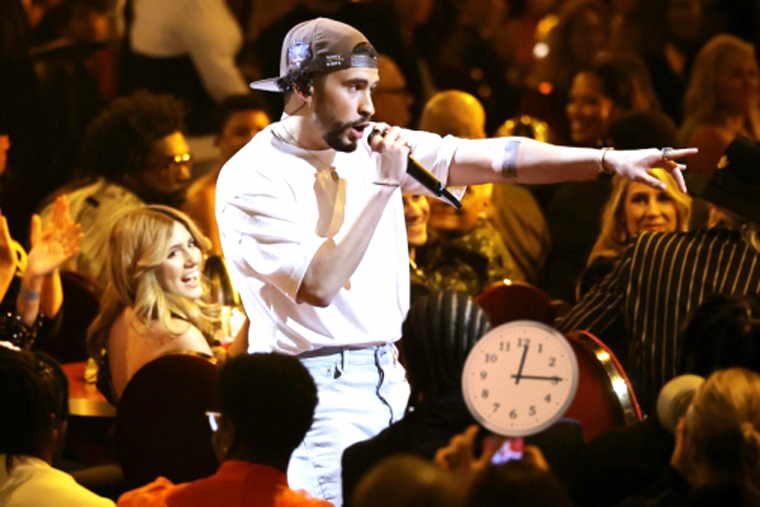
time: **12:15**
